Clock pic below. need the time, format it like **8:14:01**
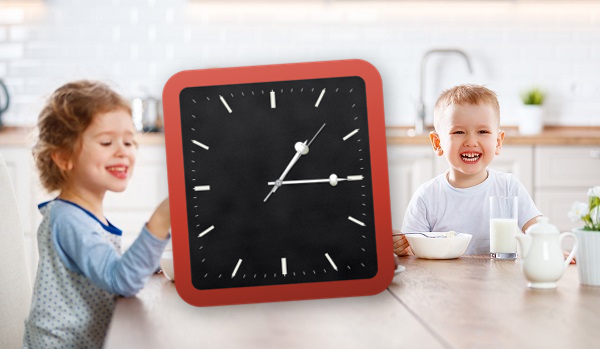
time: **1:15:07**
